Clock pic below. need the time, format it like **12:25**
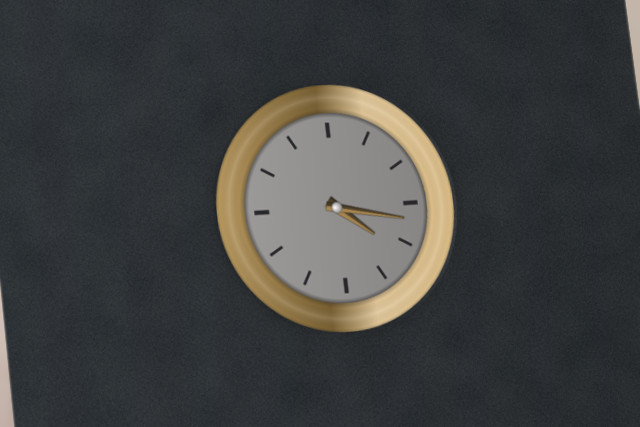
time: **4:17**
